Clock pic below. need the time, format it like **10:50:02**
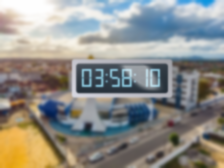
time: **3:58:10**
